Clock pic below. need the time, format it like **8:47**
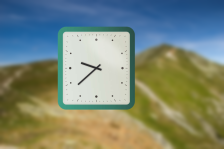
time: **9:38**
